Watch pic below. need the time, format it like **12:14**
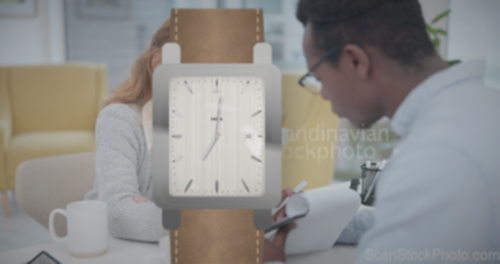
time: **7:01**
